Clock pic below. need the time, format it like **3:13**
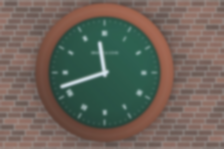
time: **11:42**
